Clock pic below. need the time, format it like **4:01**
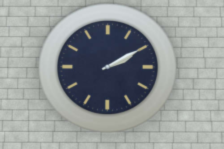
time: **2:10**
